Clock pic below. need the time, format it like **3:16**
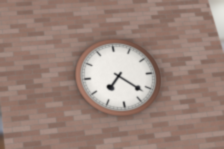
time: **7:22**
